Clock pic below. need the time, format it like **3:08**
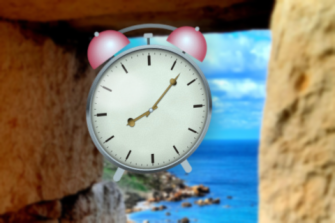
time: **8:07**
